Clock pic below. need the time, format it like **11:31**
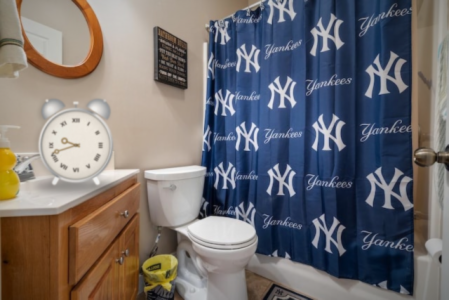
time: **9:42**
